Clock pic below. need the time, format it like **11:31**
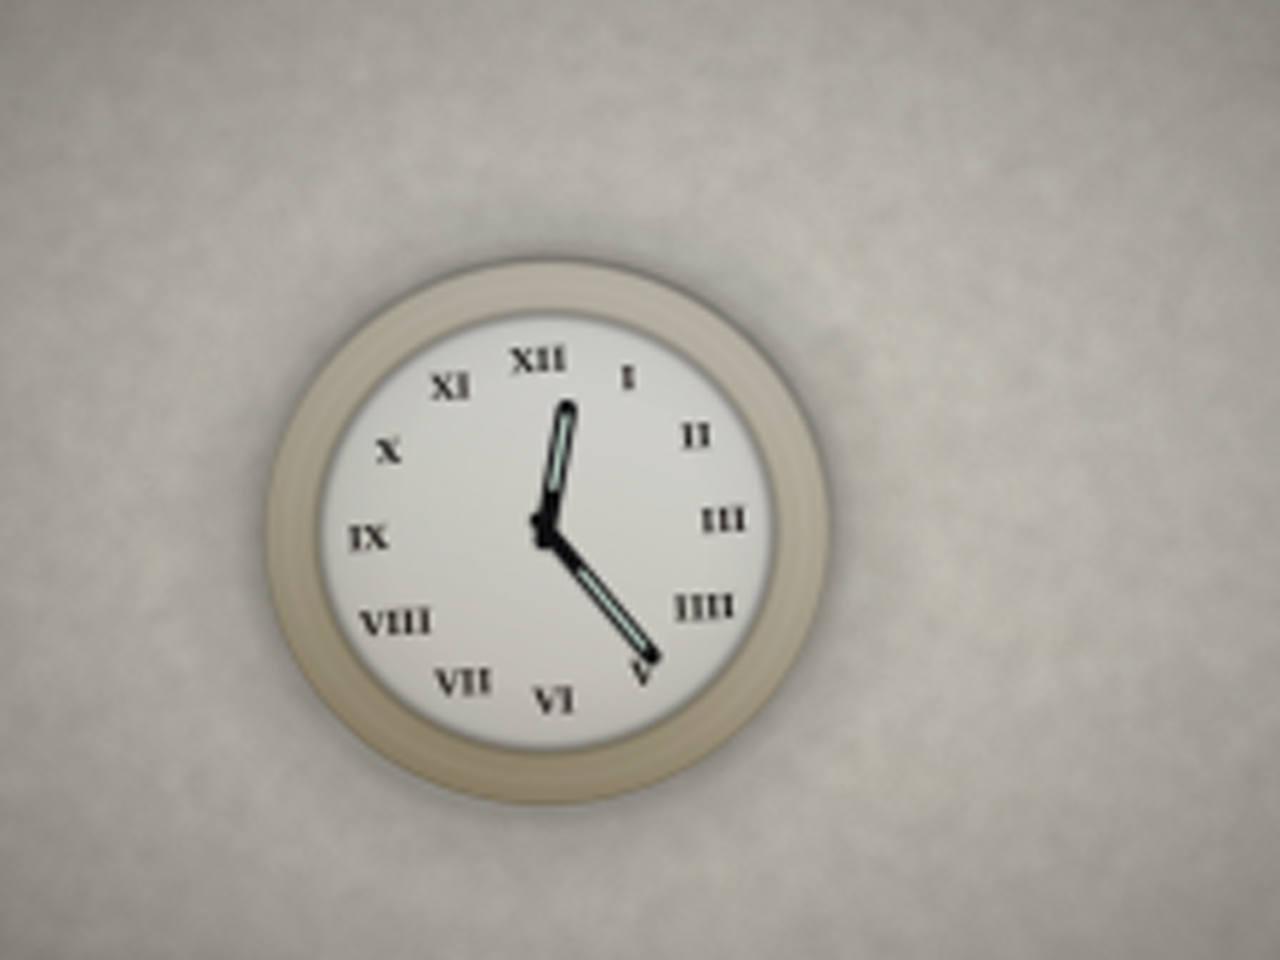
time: **12:24**
